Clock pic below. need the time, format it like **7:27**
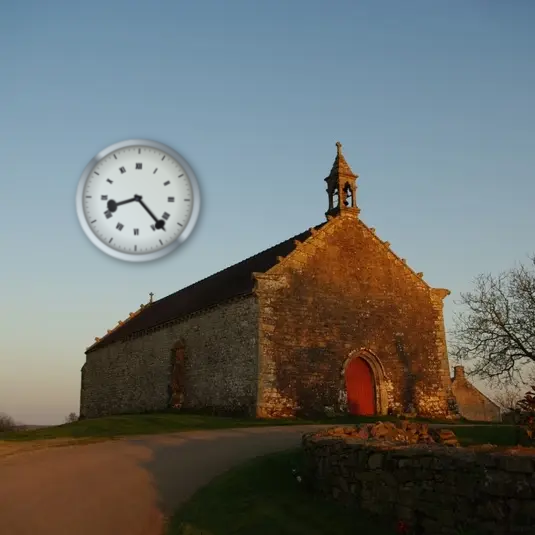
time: **8:23**
